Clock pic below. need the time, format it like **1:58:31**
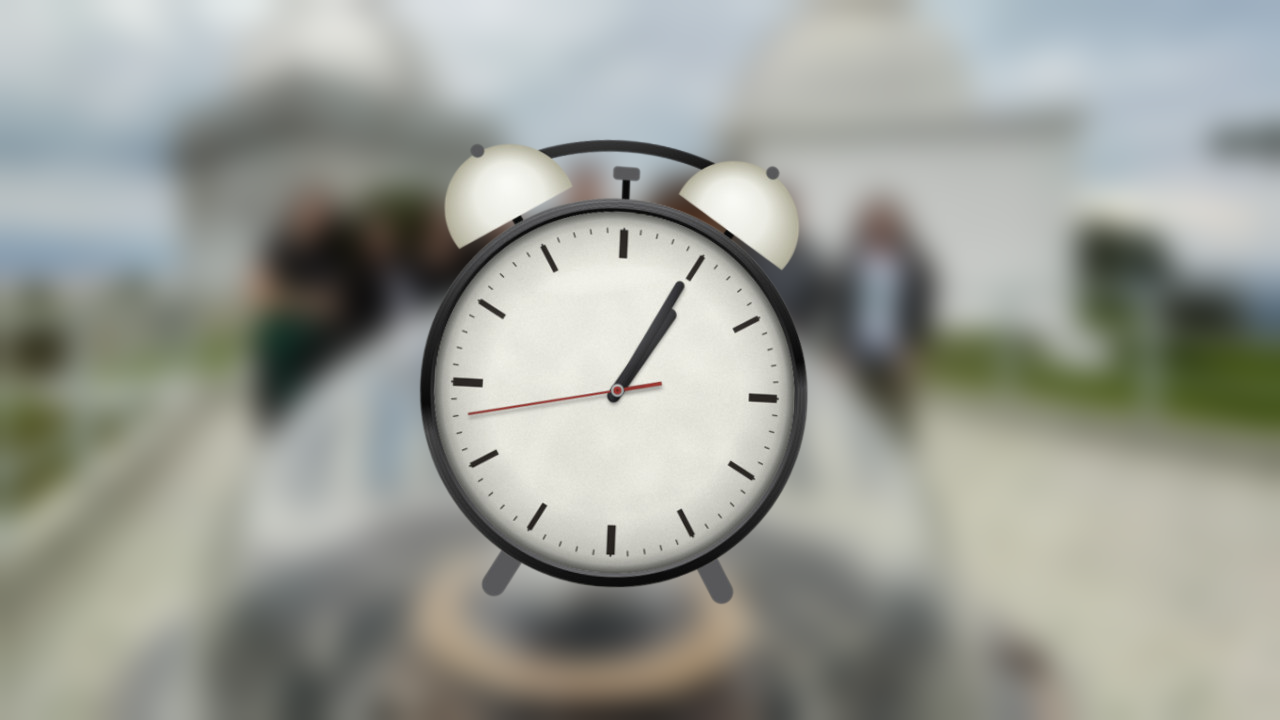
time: **1:04:43**
